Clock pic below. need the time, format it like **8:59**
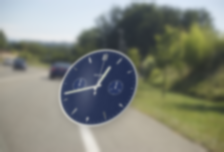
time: **12:42**
